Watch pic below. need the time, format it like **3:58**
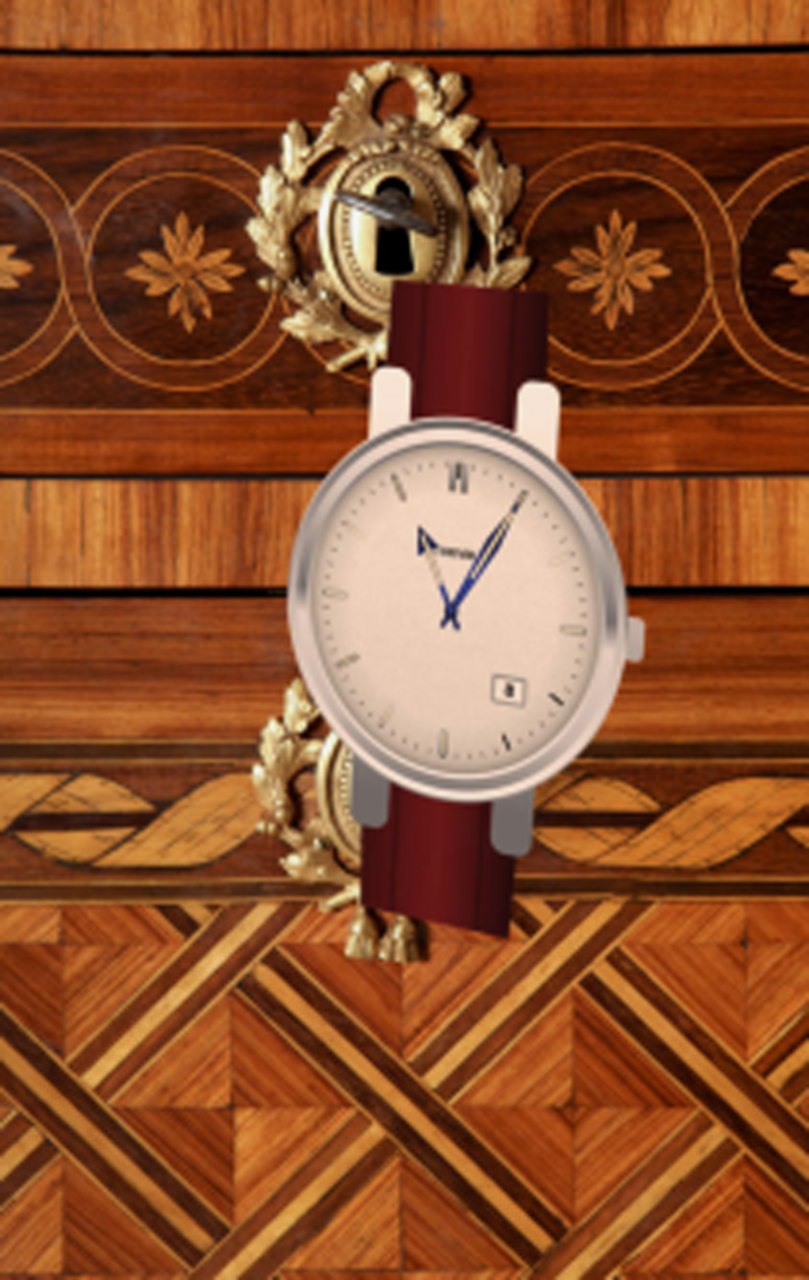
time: **11:05**
